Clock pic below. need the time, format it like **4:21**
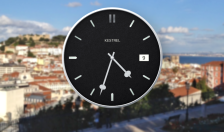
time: **4:33**
